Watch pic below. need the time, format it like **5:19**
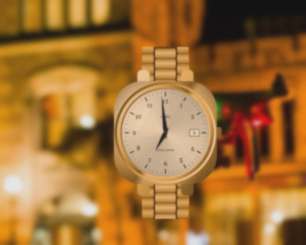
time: **6:59**
